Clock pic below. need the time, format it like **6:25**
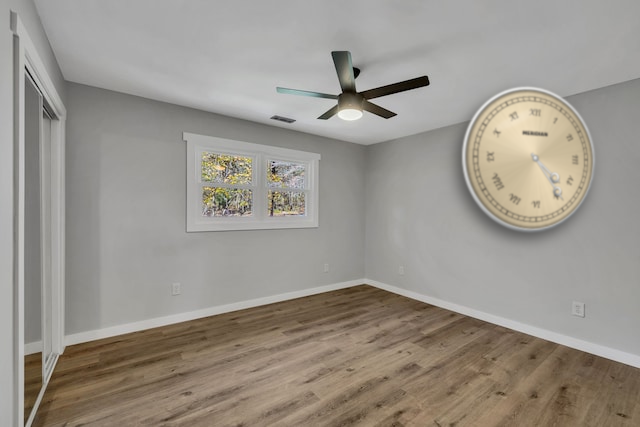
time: **4:24**
